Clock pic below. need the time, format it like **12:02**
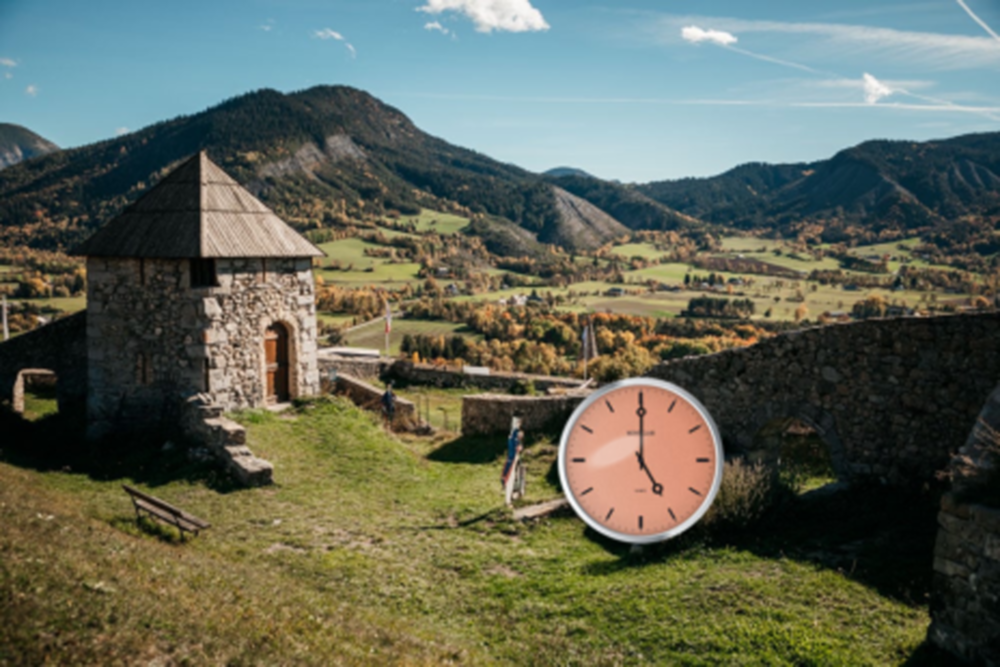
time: **5:00**
